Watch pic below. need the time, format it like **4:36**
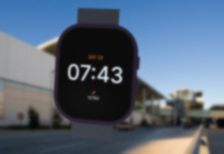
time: **7:43**
